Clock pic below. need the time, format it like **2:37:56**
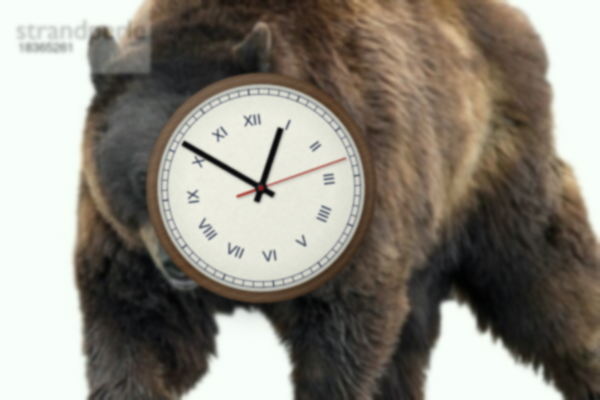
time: **12:51:13**
